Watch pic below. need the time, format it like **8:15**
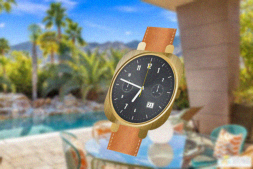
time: **6:47**
